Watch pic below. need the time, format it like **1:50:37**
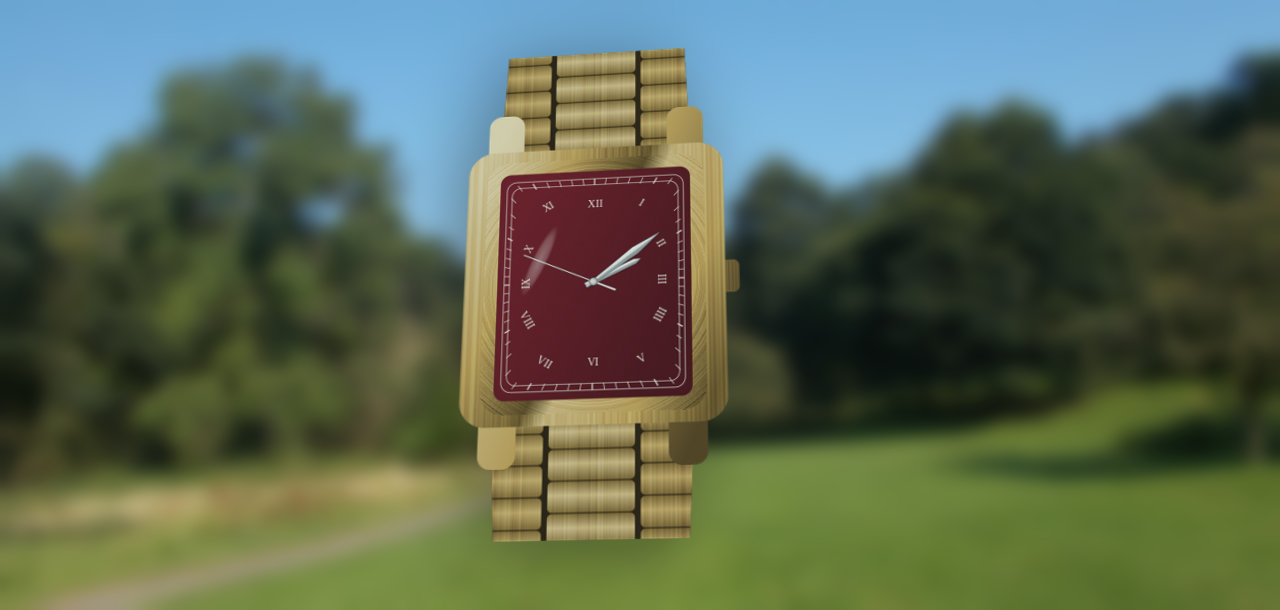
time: **2:08:49**
